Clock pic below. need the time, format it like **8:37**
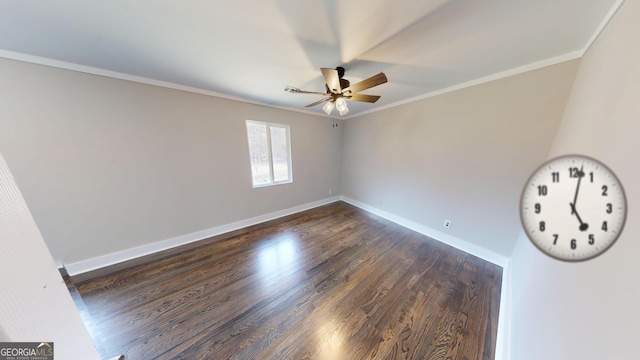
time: **5:02**
